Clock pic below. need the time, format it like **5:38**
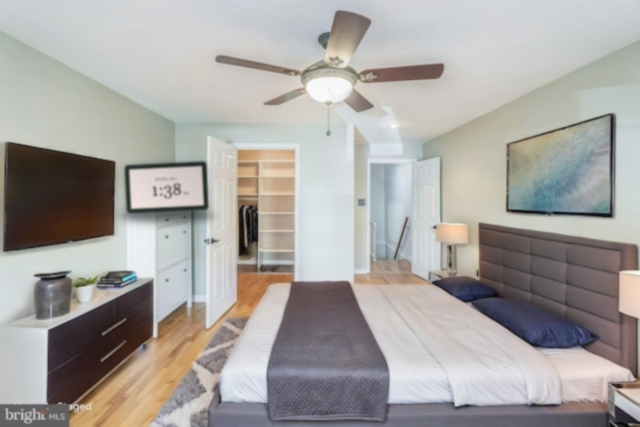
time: **1:38**
